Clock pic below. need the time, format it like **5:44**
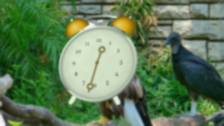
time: **12:32**
